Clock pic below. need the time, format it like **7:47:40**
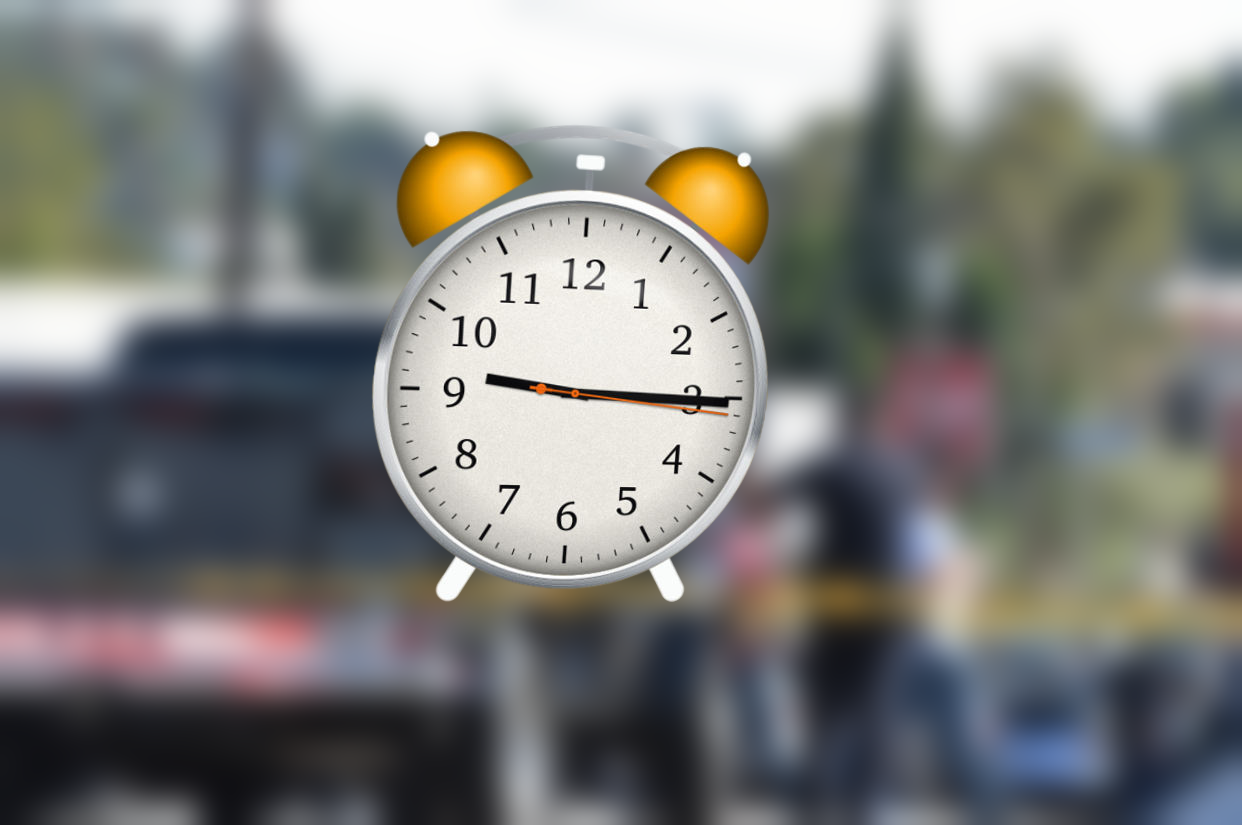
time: **9:15:16**
